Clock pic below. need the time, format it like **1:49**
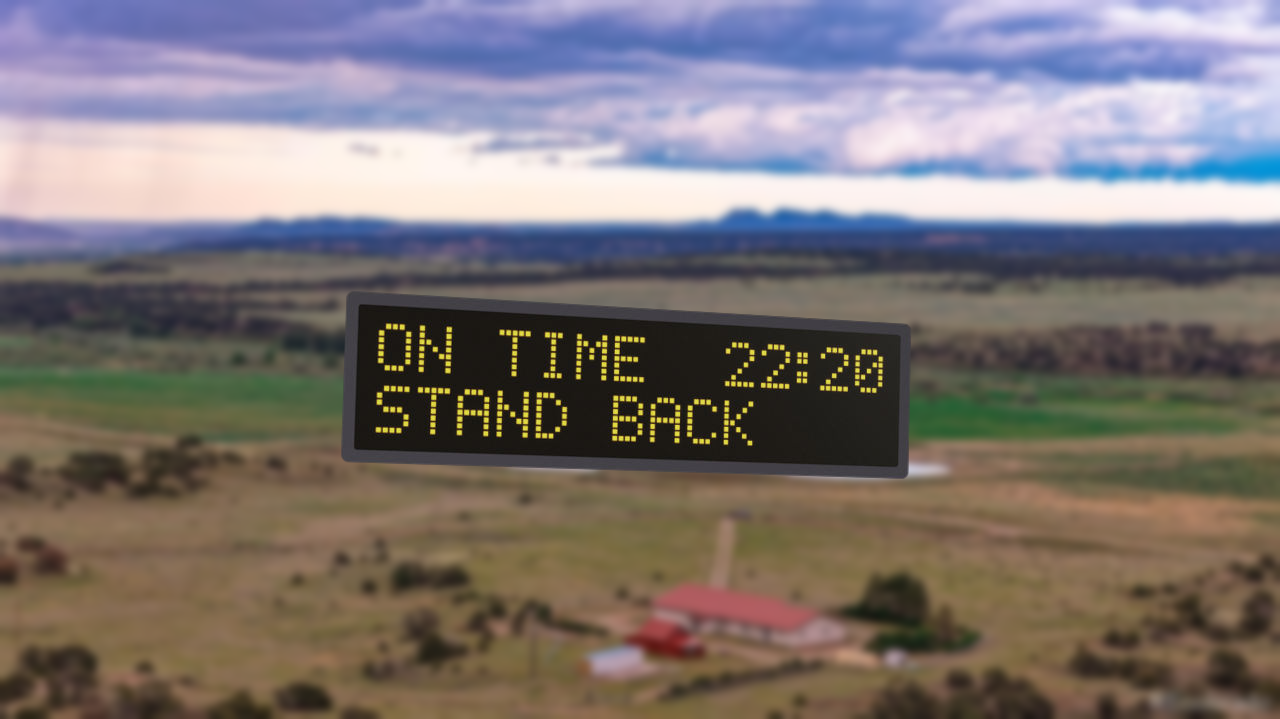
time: **22:20**
